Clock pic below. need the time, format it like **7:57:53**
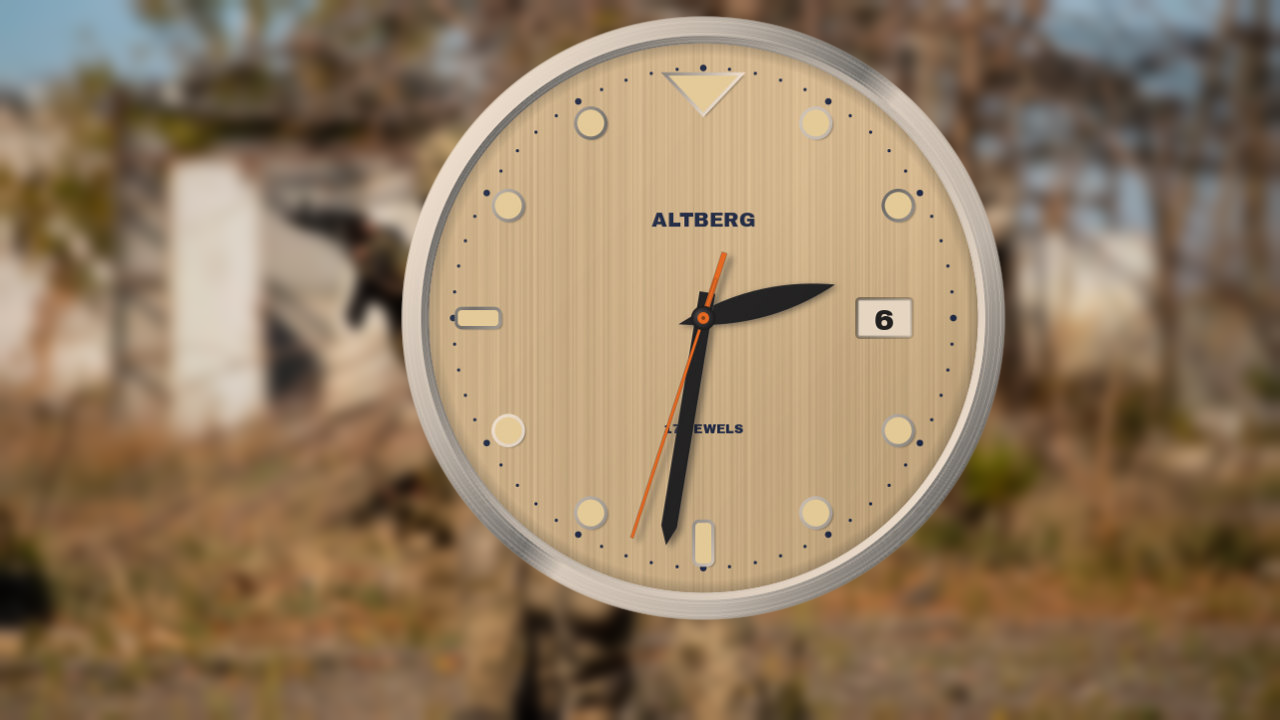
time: **2:31:33**
